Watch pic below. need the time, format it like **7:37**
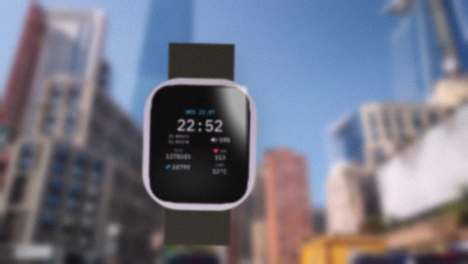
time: **22:52**
